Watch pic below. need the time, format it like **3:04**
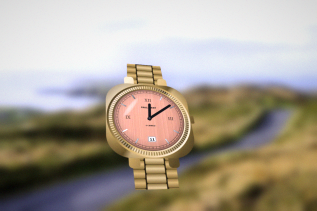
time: **12:09**
